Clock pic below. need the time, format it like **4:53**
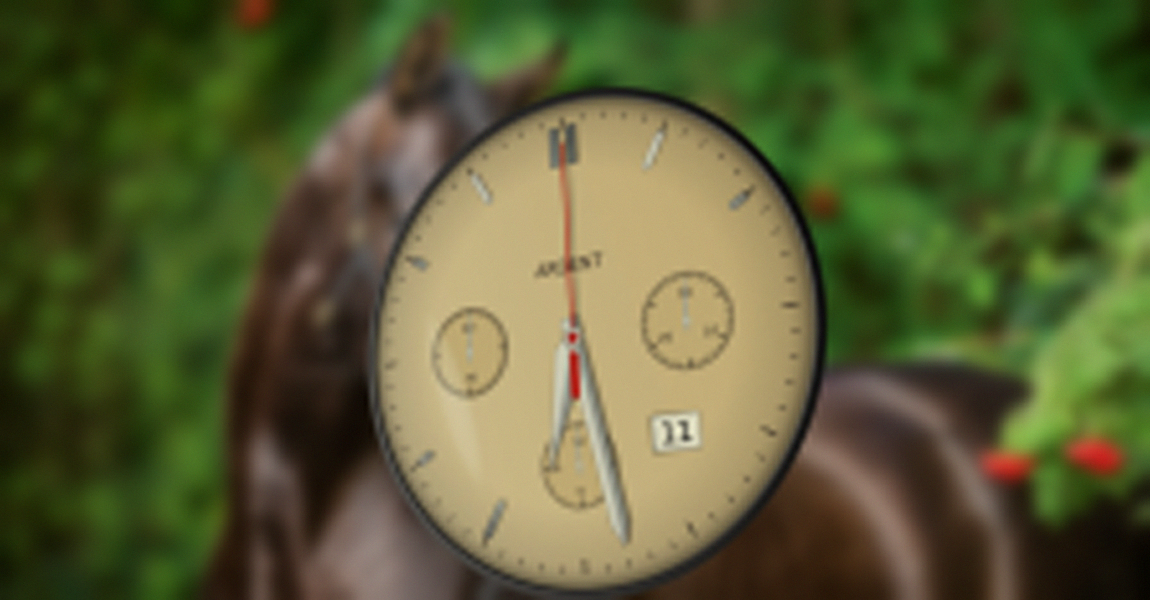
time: **6:28**
